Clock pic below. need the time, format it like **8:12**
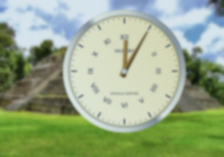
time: **12:05**
